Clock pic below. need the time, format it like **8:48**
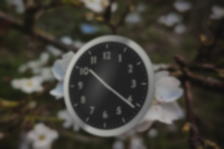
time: **10:21**
